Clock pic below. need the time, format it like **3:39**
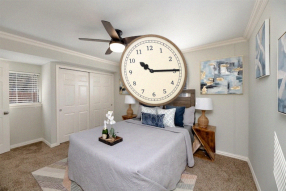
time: **10:15**
